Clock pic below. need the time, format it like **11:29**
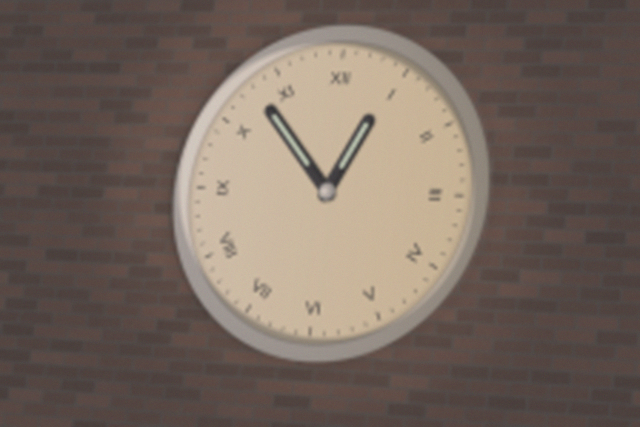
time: **12:53**
